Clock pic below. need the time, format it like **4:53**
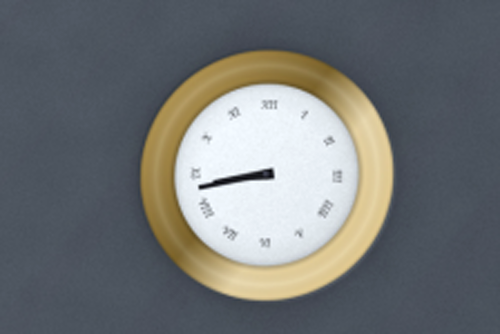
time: **8:43**
